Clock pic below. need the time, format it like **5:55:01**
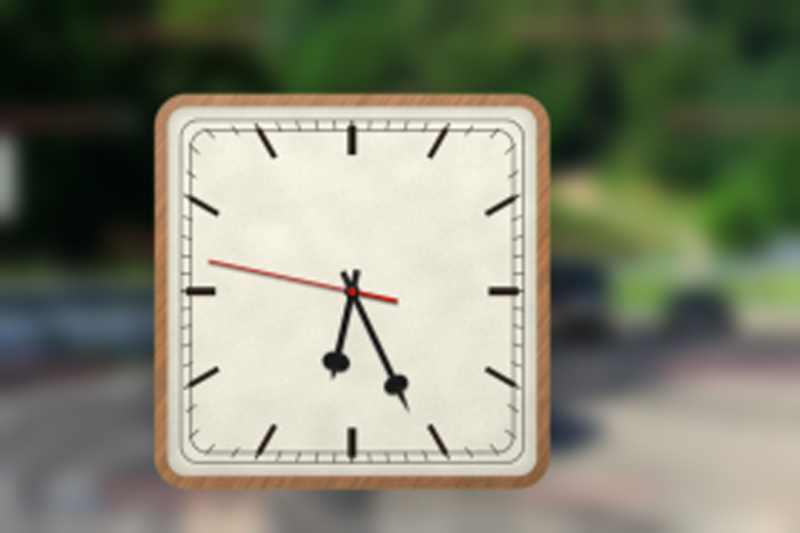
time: **6:25:47**
